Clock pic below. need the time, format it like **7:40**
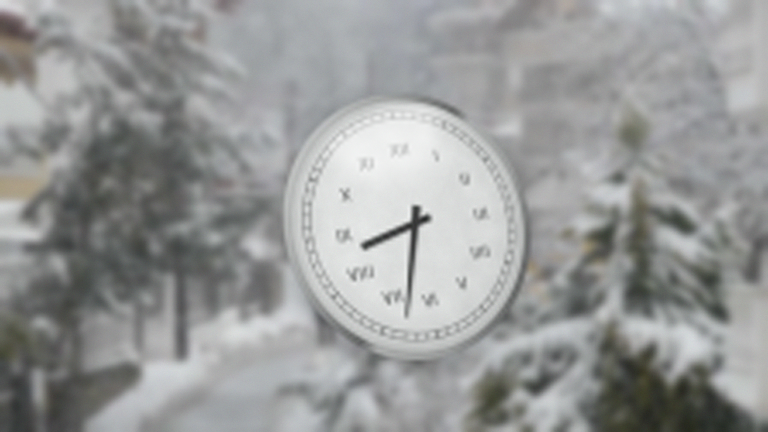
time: **8:33**
